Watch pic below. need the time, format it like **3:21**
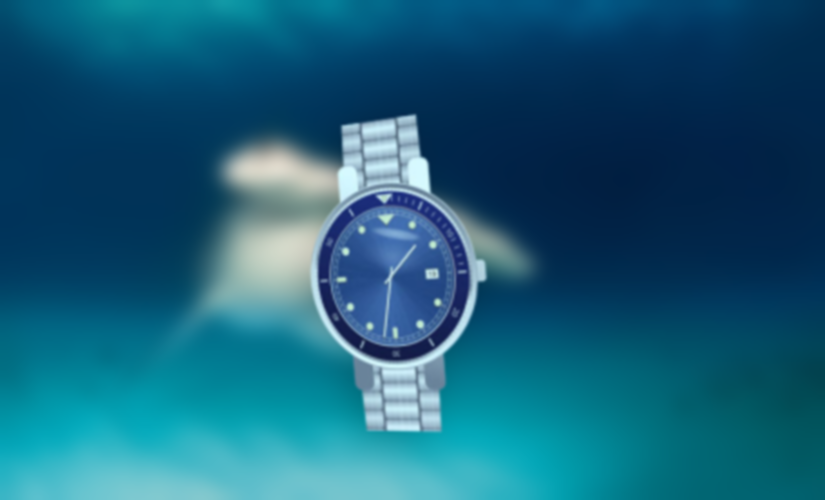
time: **1:32**
